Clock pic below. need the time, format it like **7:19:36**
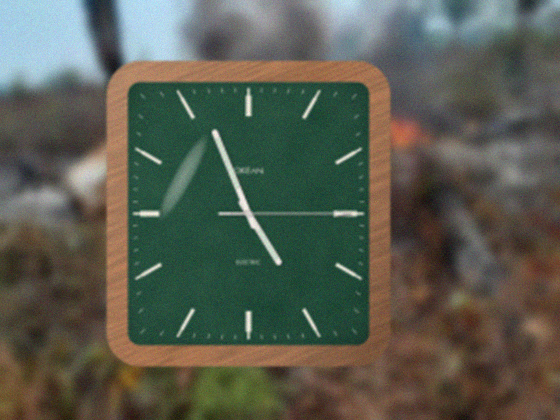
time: **4:56:15**
